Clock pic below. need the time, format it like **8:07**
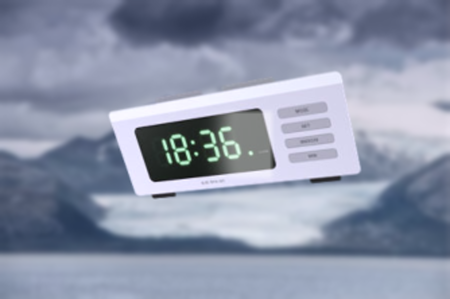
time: **18:36**
